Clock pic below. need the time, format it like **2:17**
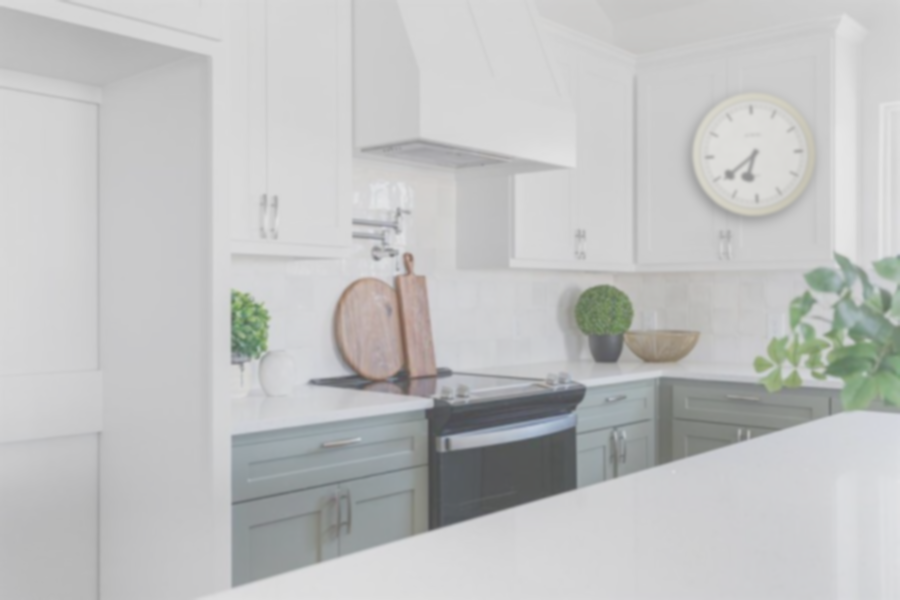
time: **6:39**
